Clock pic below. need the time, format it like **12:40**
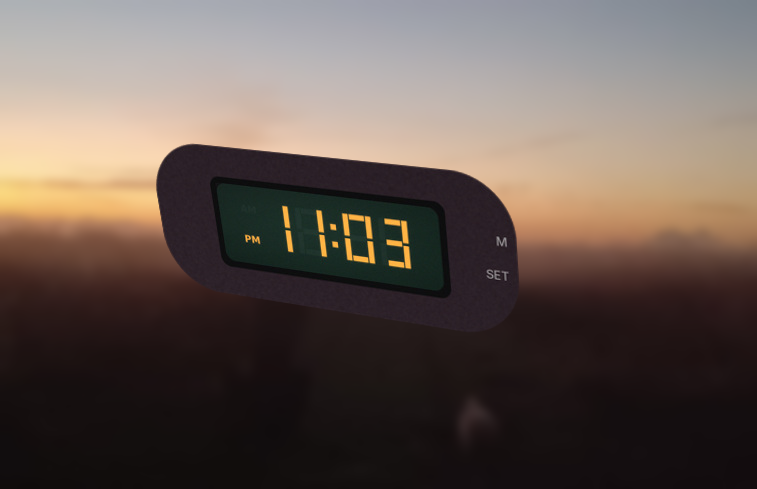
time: **11:03**
